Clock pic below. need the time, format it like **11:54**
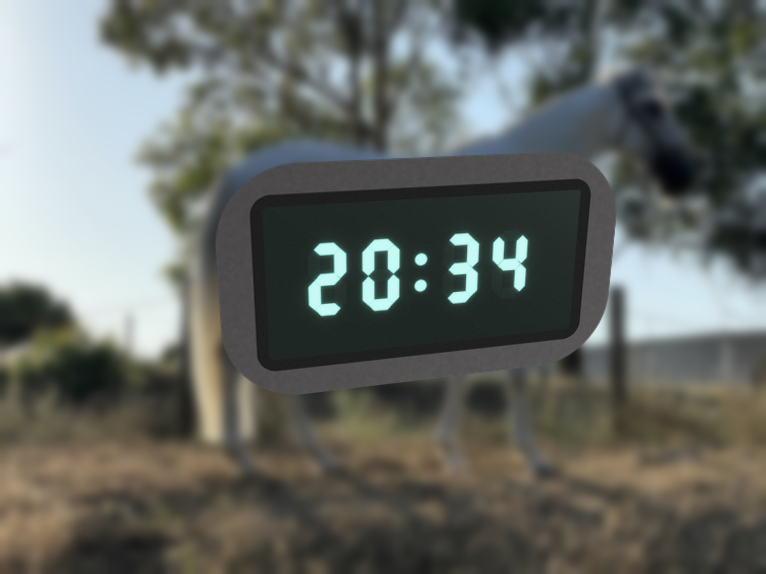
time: **20:34**
